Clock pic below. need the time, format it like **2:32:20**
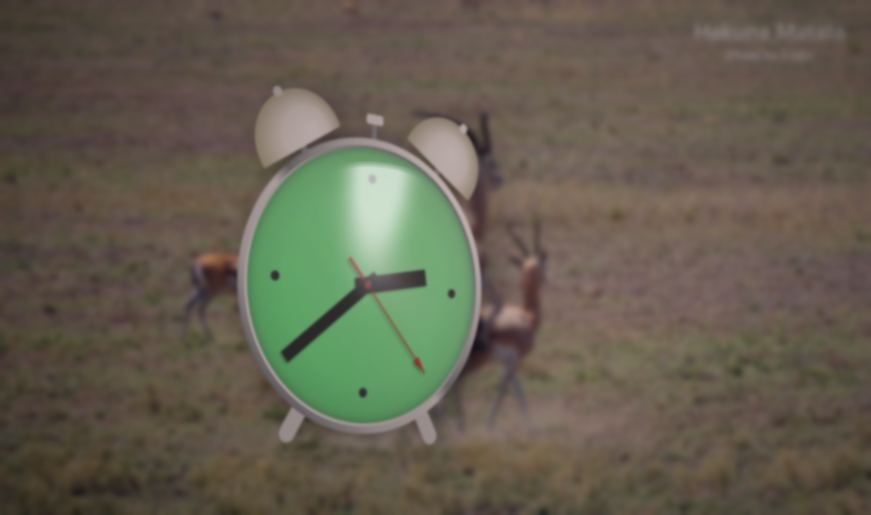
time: **2:38:23**
